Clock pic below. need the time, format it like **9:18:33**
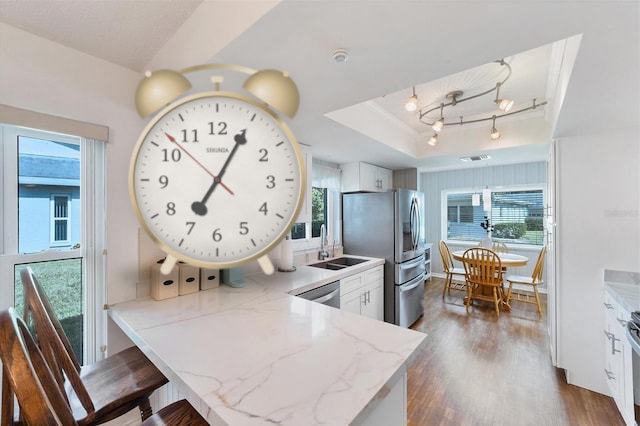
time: **7:04:52**
